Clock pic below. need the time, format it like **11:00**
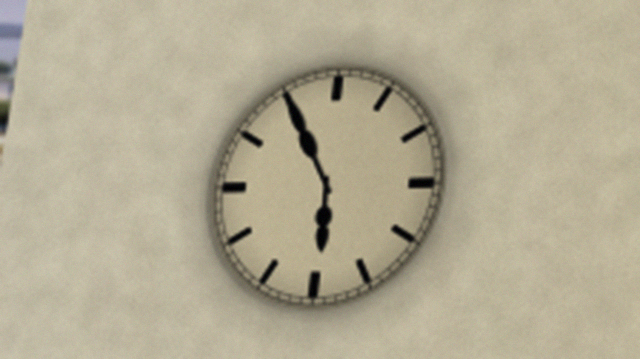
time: **5:55**
